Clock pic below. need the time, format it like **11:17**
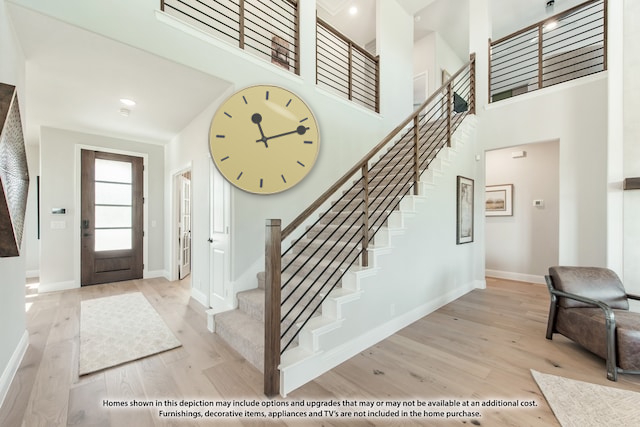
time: **11:12**
